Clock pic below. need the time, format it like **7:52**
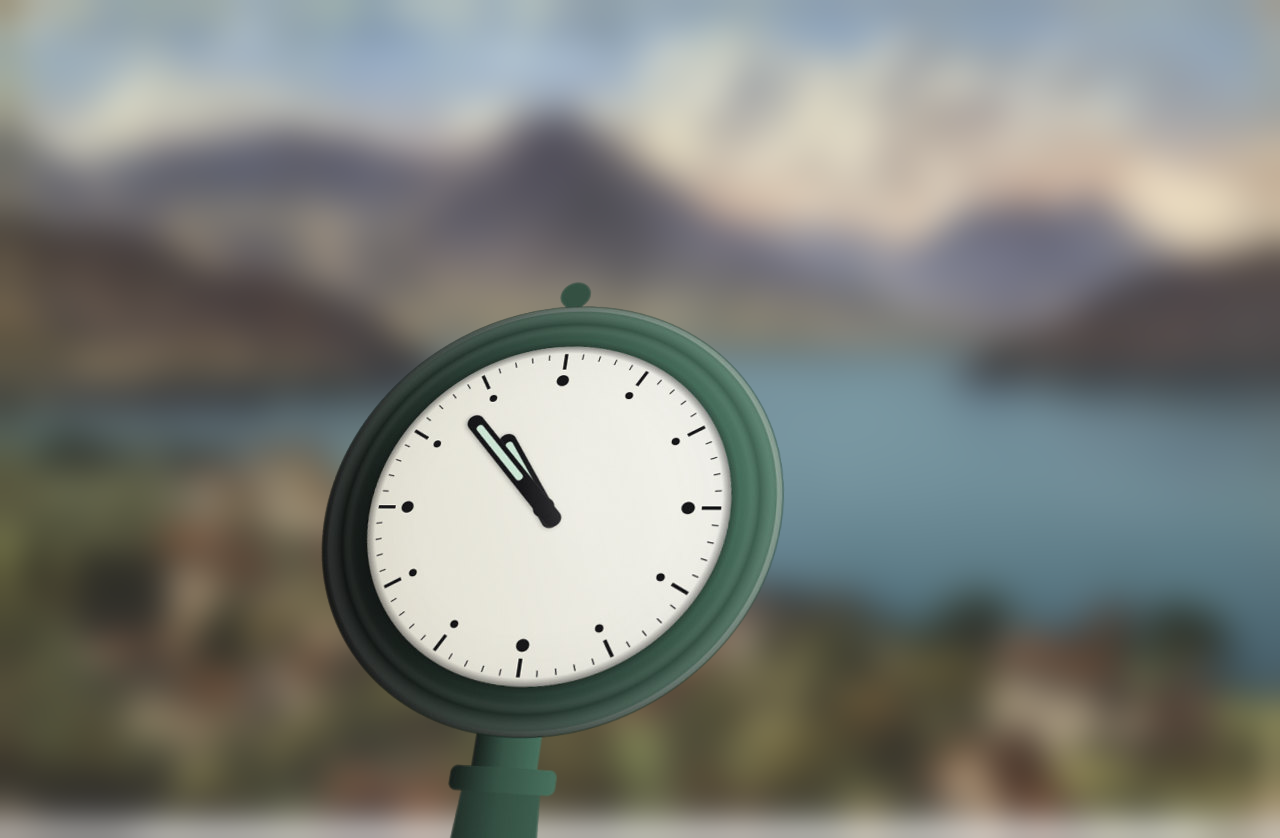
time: **10:53**
